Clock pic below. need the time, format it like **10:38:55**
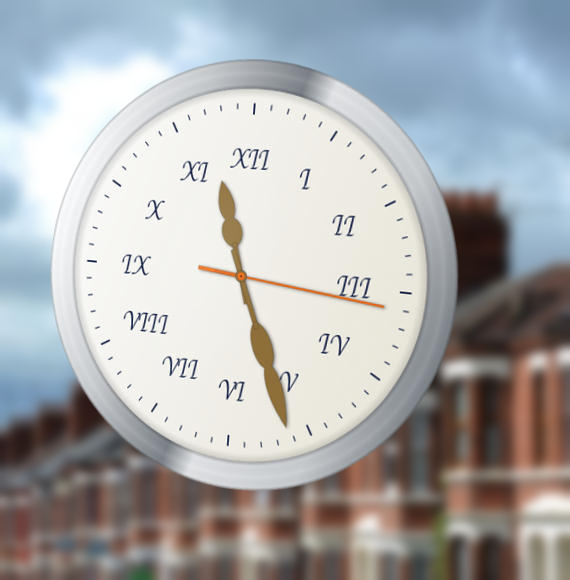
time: **11:26:16**
